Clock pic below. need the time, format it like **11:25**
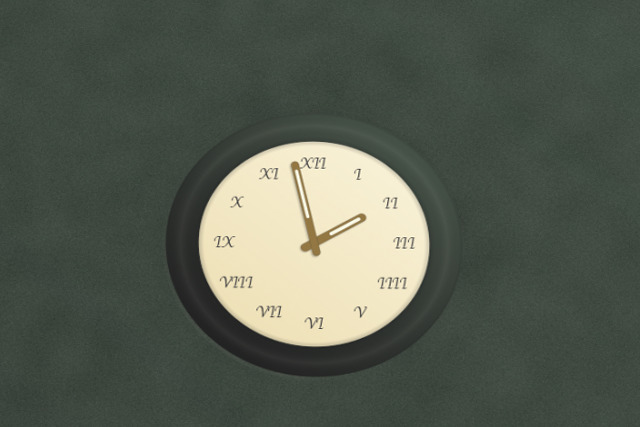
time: **1:58**
